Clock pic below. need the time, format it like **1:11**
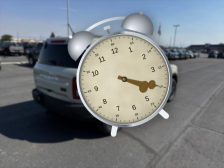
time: **4:20**
